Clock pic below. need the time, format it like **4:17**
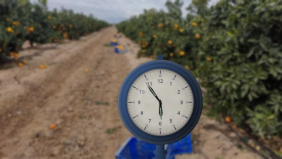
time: **5:54**
